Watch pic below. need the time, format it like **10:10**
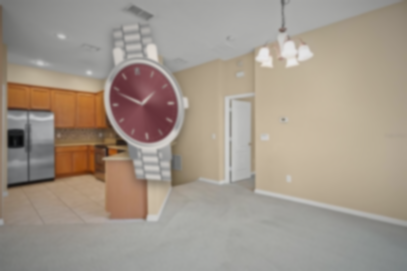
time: **1:49**
